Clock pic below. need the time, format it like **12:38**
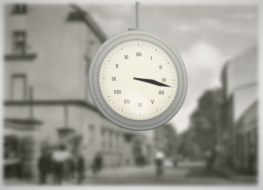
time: **3:17**
